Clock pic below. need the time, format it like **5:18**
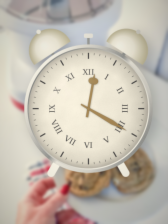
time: **12:20**
